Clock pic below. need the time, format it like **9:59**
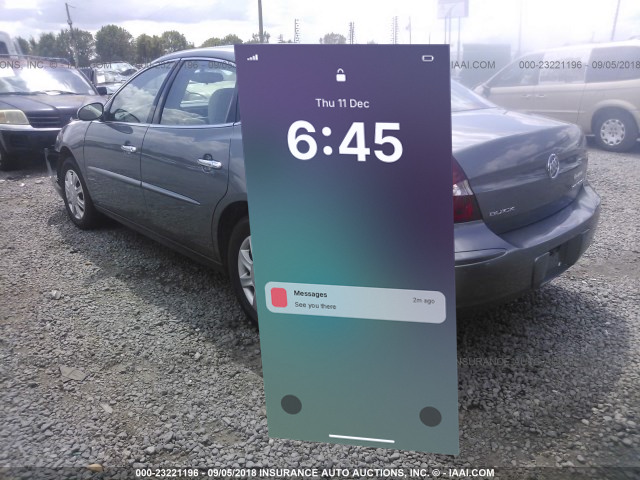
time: **6:45**
